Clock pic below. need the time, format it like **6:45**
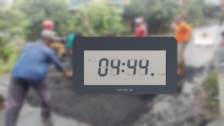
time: **4:44**
